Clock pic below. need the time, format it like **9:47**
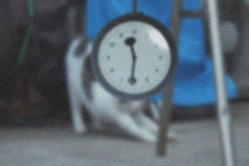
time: **11:31**
